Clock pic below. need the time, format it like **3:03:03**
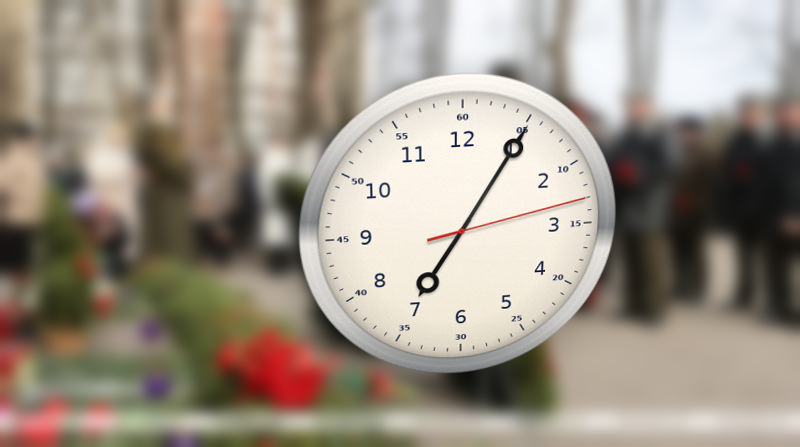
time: **7:05:13**
